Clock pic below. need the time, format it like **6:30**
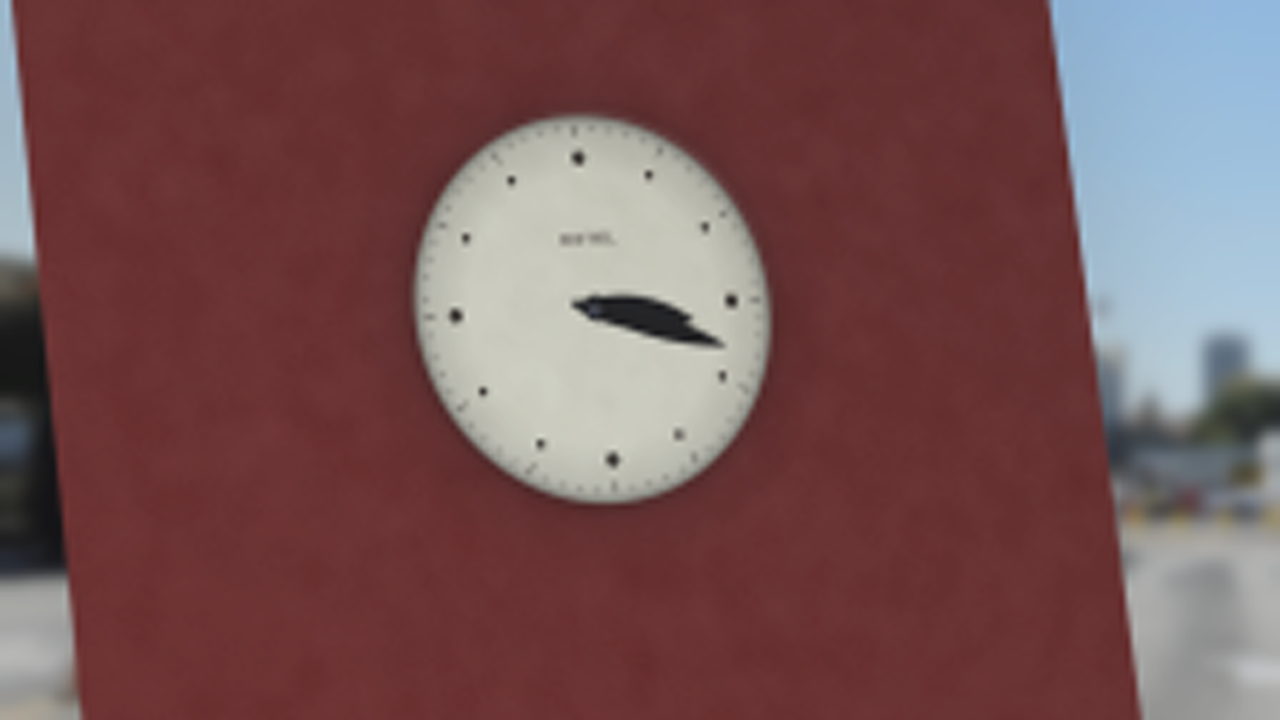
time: **3:18**
